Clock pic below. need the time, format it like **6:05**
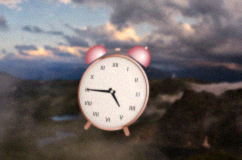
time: **4:45**
